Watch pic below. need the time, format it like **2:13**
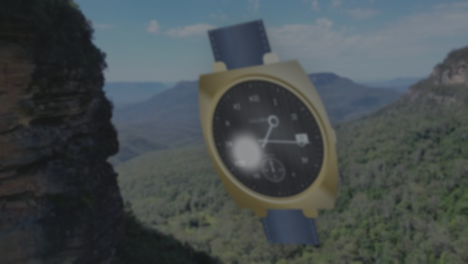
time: **1:16**
